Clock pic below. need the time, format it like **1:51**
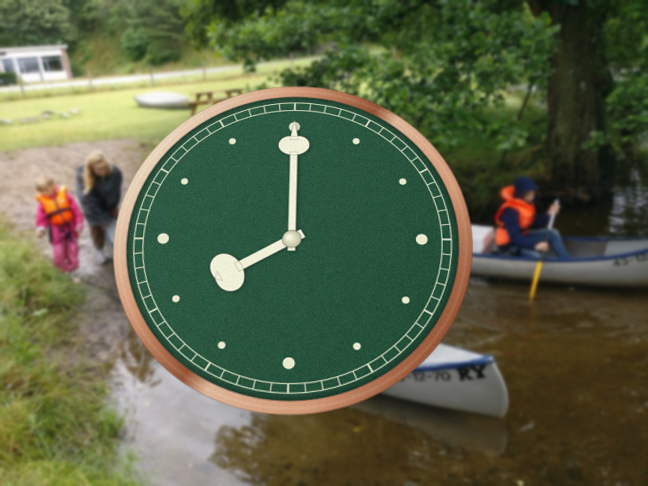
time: **8:00**
